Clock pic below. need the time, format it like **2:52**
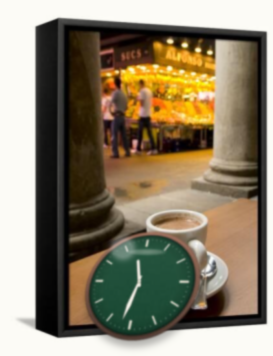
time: **11:32**
